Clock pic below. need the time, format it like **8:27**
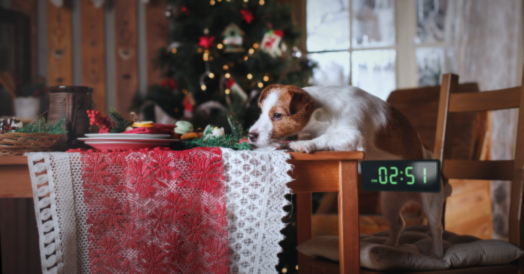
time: **2:51**
